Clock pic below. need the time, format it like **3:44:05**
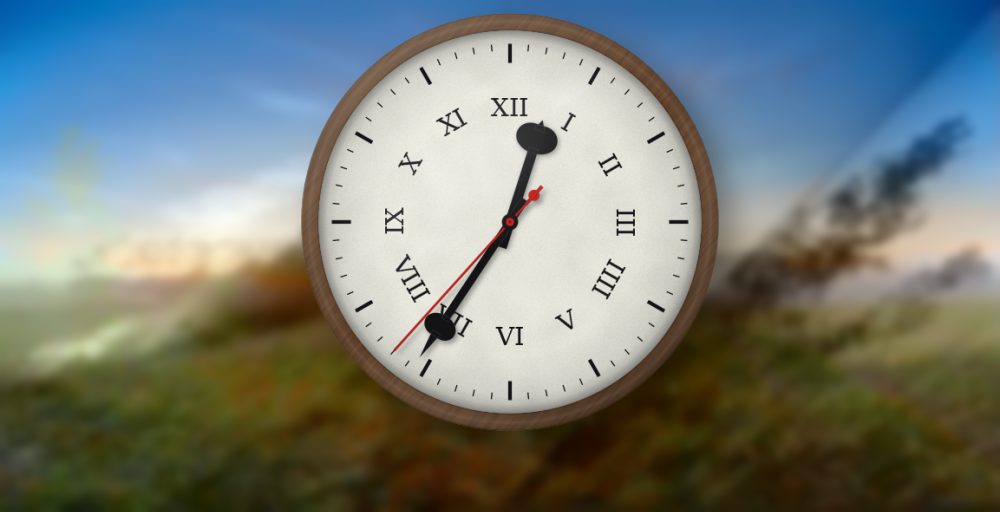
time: **12:35:37**
